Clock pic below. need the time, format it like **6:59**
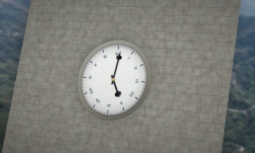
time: **5:01**
